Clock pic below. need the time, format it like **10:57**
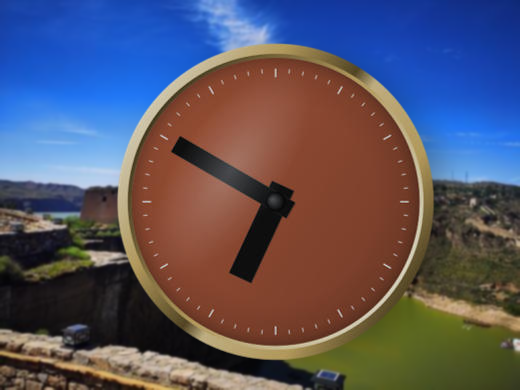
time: **6:50**
